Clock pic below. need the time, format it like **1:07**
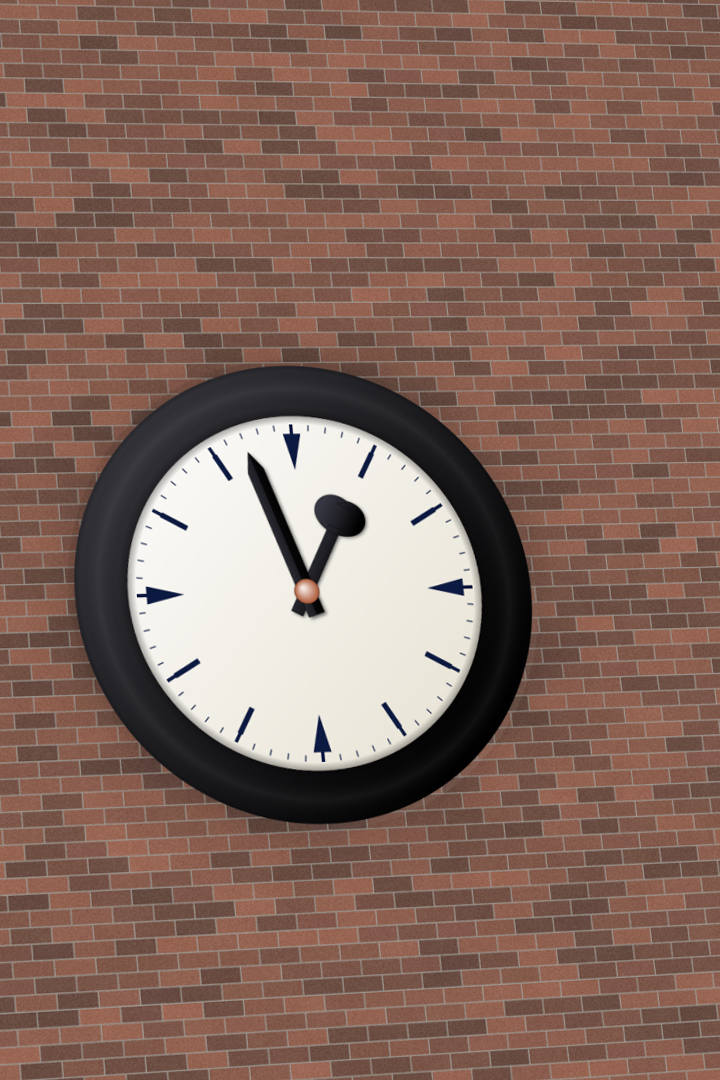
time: **12:57**
